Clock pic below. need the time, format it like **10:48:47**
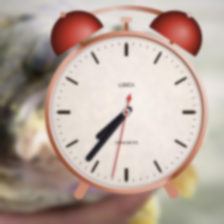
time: **7:36:32**
